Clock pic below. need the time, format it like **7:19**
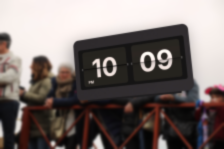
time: **10:09**
